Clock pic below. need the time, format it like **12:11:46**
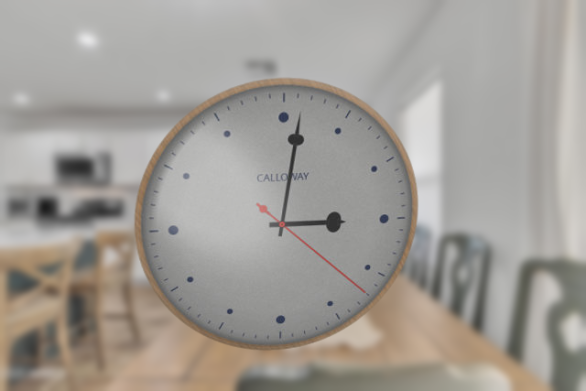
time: **3:01:22**
